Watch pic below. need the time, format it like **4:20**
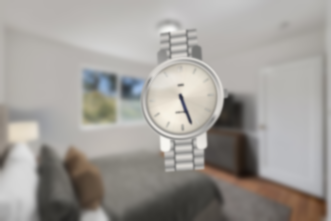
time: **5:27**
